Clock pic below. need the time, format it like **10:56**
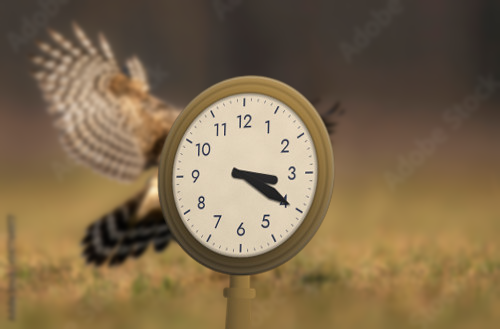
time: **3:20**
